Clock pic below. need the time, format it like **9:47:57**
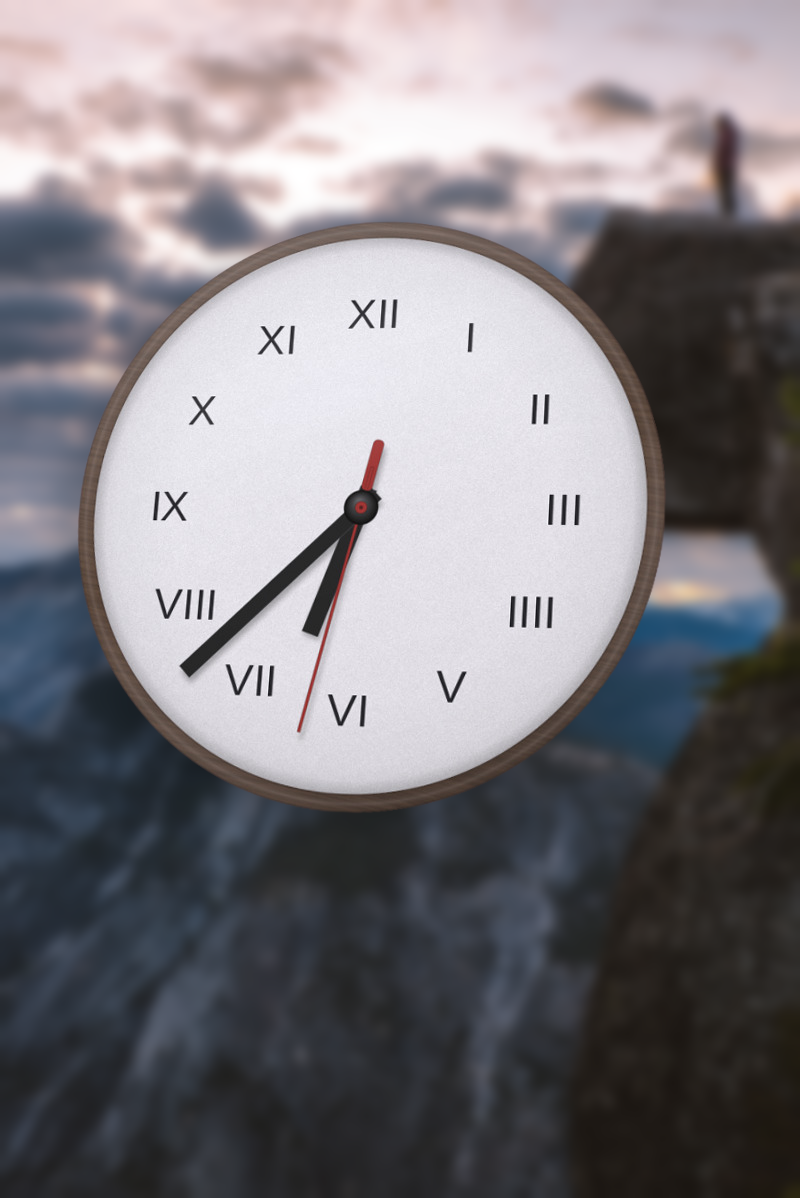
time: **6:37:32**
